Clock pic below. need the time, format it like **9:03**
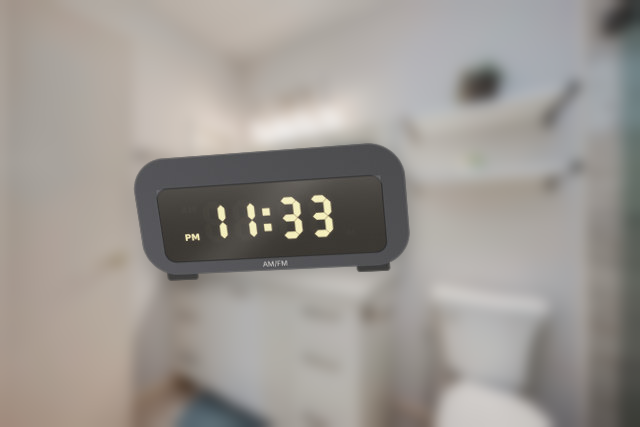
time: **11:33**
